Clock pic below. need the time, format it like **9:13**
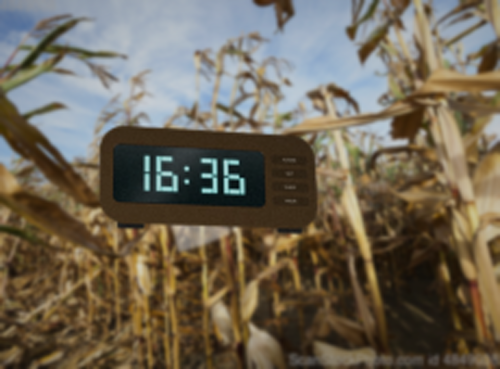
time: **16:36**
